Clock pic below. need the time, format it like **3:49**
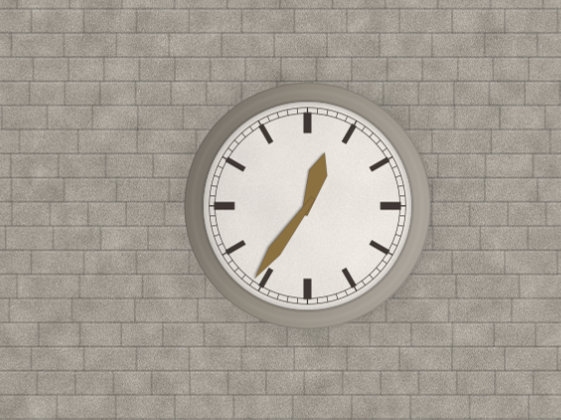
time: **12:36**
